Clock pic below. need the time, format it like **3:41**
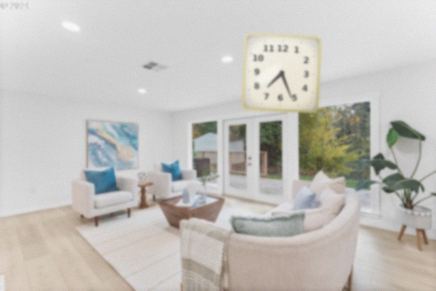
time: **7:26**
